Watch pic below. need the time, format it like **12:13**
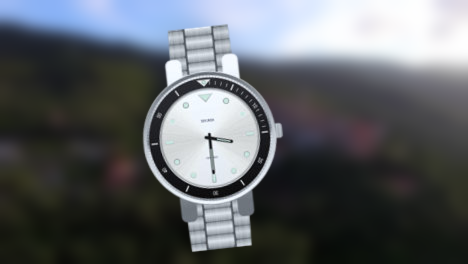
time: **3:30**
